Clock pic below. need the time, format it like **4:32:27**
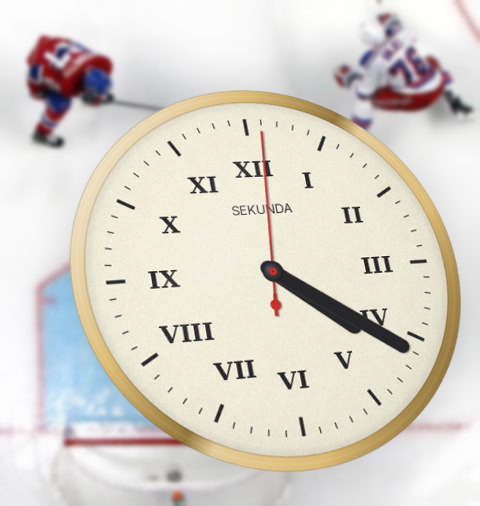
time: **4:21:01**
